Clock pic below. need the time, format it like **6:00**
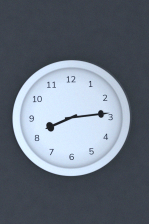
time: **8:14**
